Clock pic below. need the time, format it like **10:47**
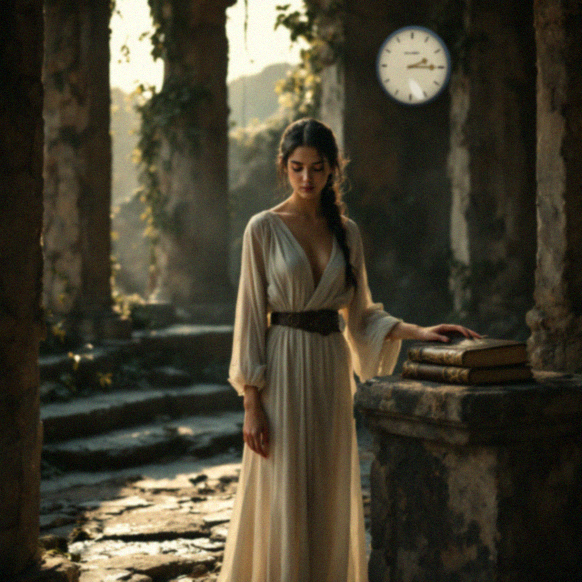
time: **2:15**
